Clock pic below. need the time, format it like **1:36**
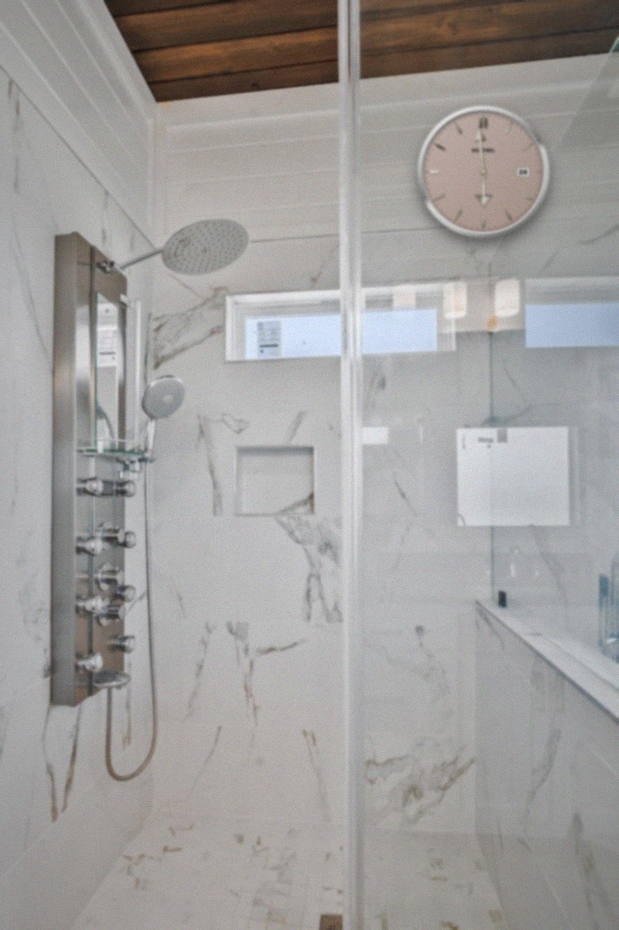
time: **5:59**
